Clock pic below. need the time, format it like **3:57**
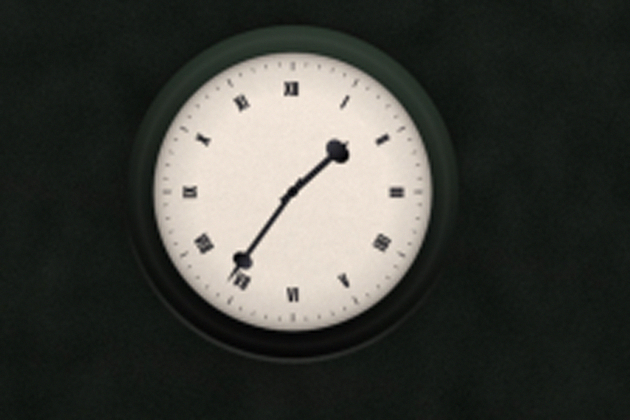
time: **1:36**
